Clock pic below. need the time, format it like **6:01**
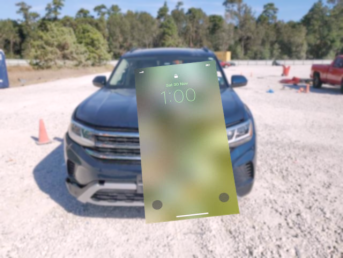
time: **1:00**
